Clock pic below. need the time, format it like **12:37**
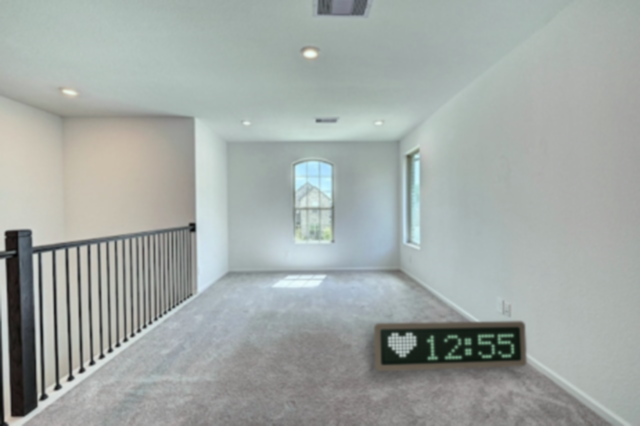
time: **12:55**
